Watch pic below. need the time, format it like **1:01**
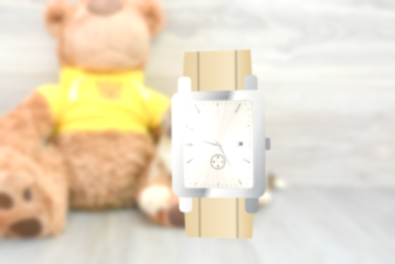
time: **9:25**
